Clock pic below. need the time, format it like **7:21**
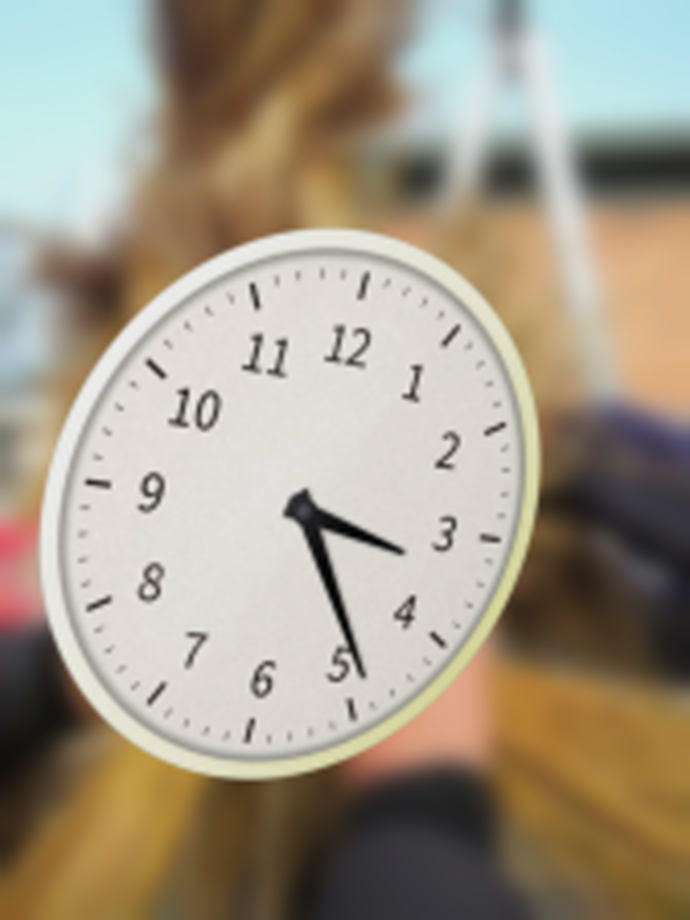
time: **3:24**
